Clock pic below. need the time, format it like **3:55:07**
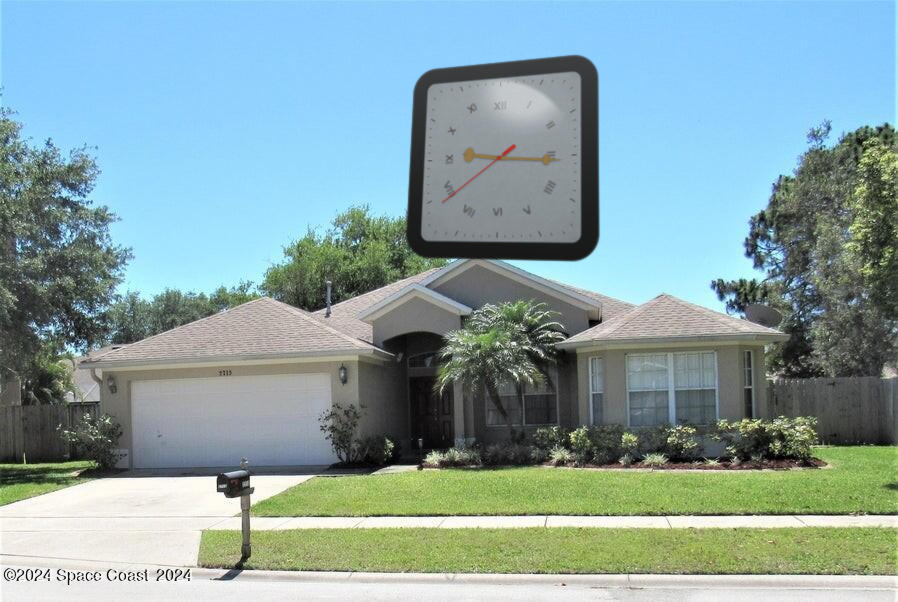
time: **9:15:39**
